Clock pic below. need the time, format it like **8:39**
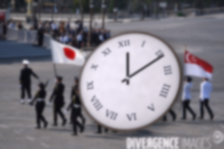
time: **12:11**
